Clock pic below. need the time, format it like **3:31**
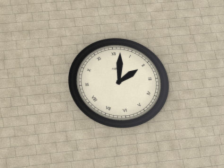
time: **2:02**
